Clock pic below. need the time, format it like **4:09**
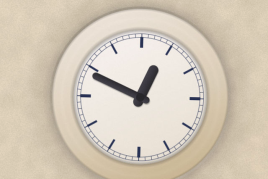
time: **12:49**
